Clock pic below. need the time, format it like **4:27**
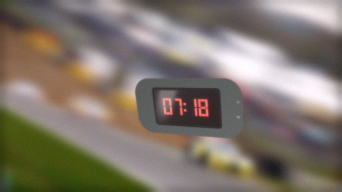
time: **7:18**
